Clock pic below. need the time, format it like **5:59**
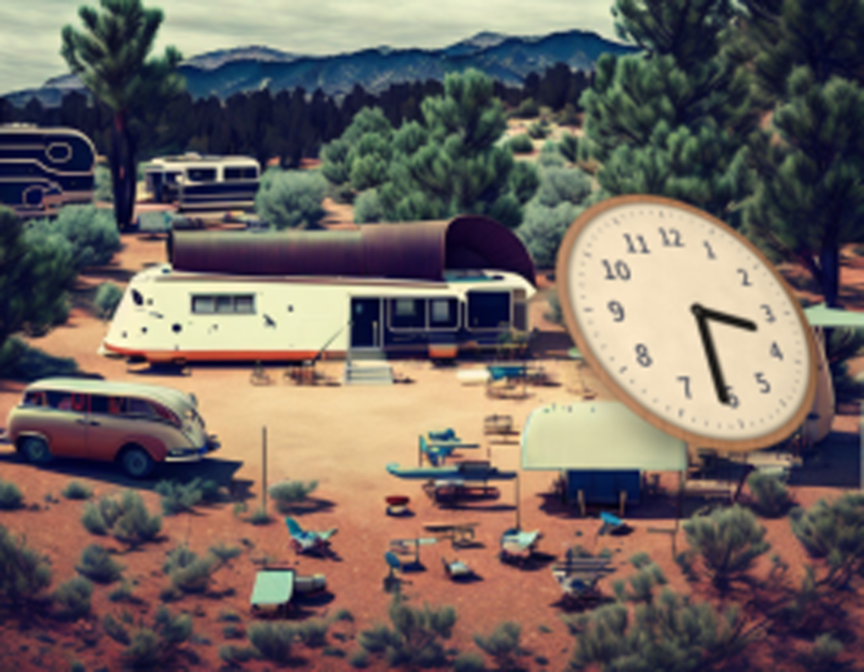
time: **3:31**
